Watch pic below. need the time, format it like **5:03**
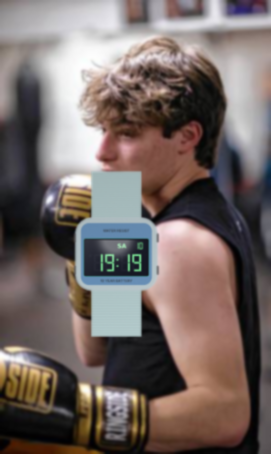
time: **19:19**
